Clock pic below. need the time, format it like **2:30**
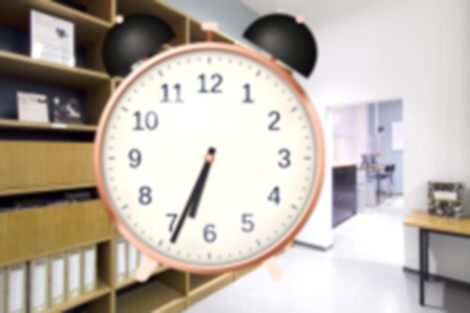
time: **6:34**
